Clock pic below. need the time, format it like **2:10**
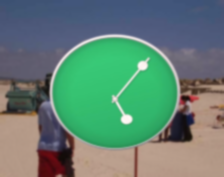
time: **5:06**
